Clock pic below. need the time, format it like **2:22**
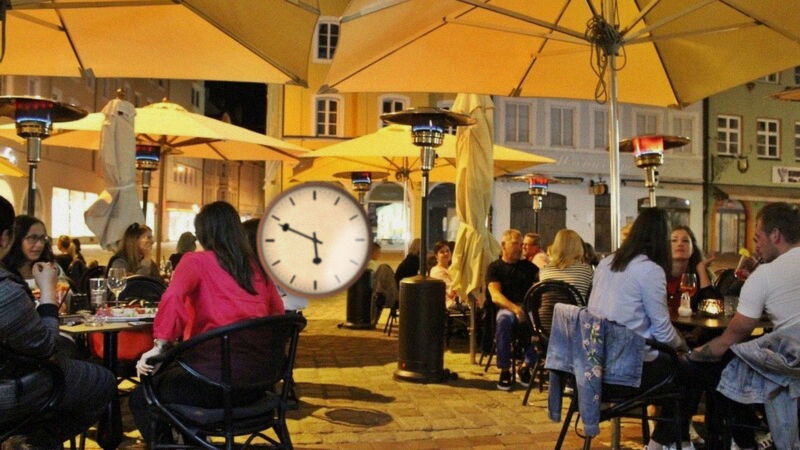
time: **5:49**
